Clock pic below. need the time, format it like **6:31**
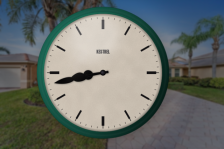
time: **8:43**
